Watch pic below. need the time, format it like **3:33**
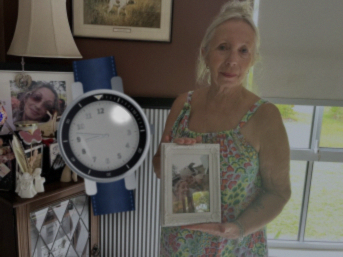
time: **8:47**
